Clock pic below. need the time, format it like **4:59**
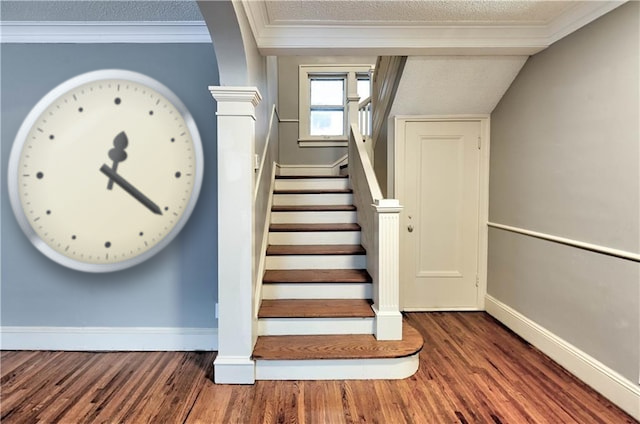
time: **12:21**
